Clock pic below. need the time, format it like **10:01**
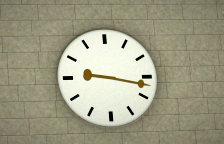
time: **9:17**
